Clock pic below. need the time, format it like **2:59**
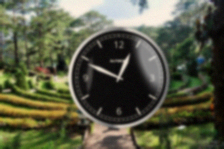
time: **12:49**
